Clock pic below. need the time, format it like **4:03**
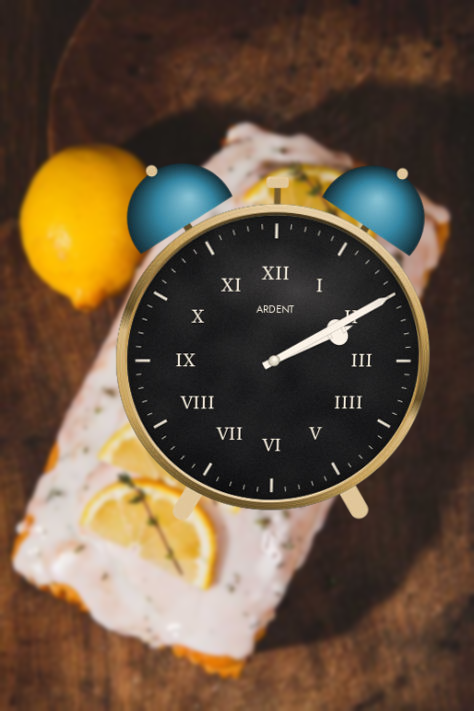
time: **2:10**
